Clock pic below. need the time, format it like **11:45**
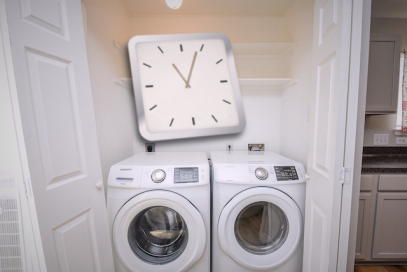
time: **11:04**
